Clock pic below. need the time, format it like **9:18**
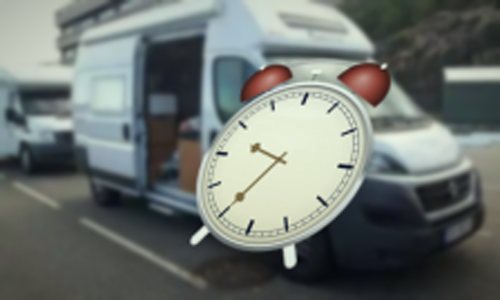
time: **9:35**
